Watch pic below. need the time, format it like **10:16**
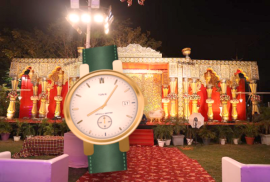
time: **8:06**
